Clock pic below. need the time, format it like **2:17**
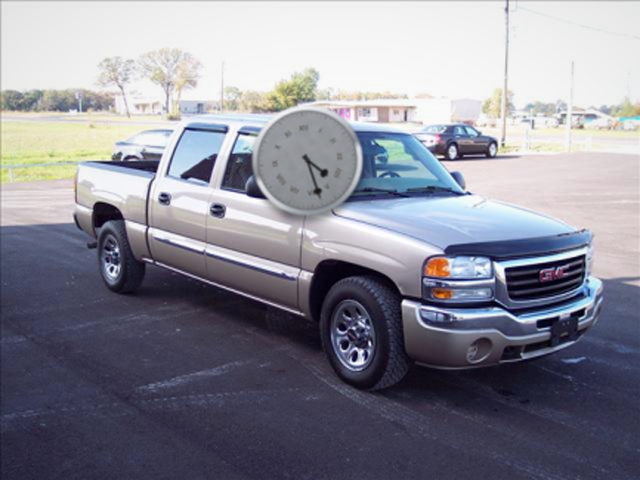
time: **4:28**
